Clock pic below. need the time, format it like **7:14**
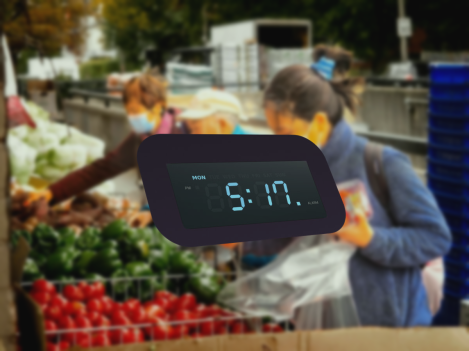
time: **5:17**
